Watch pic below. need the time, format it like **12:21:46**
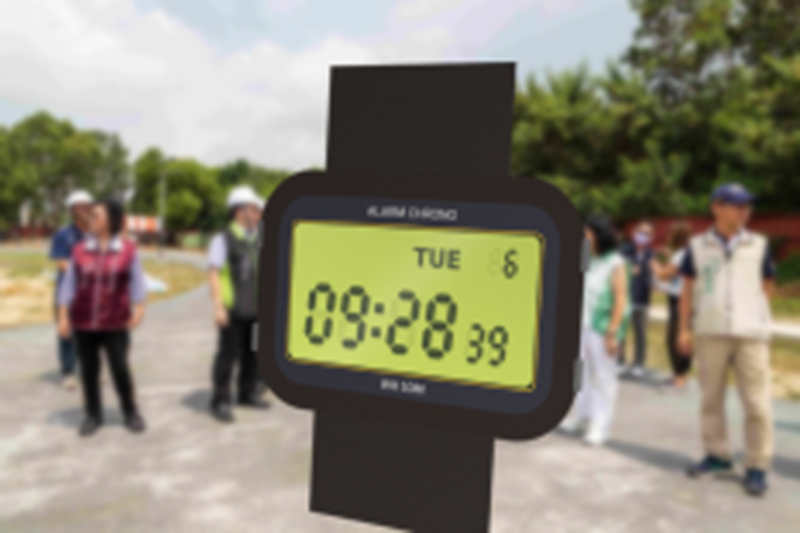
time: **9:28:39**
